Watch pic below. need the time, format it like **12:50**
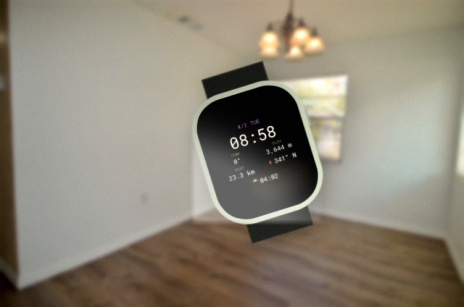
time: **8:58**
